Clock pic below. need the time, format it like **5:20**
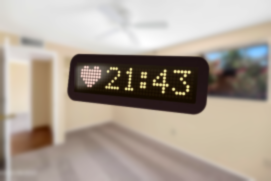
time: **21:43**
